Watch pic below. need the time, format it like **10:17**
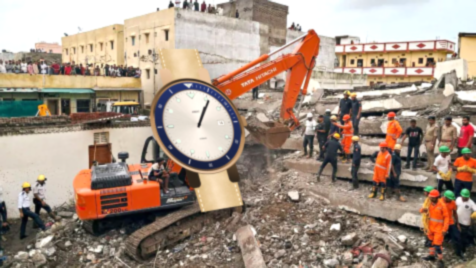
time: **1:06**
